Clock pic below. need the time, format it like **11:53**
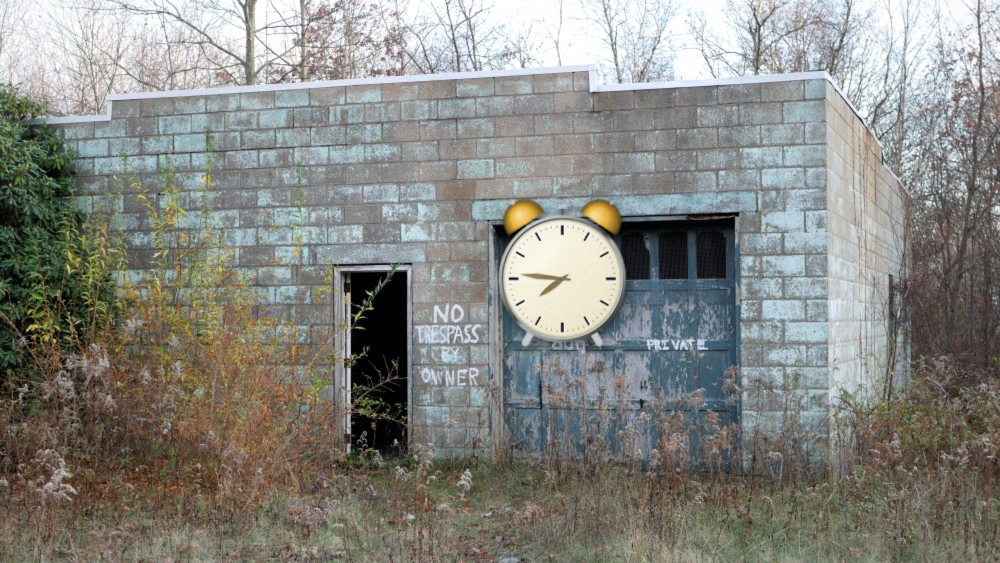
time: **7:46**
